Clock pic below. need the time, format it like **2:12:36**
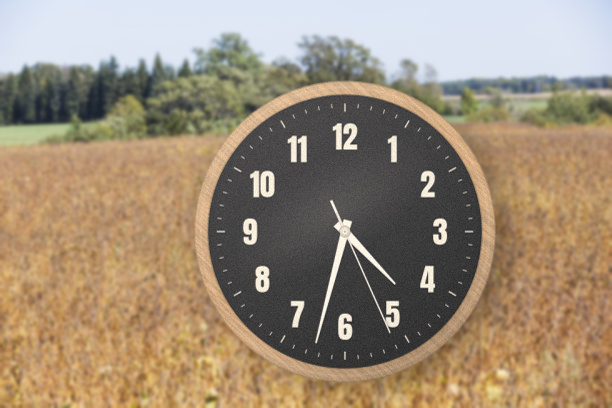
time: **4:32:26**
